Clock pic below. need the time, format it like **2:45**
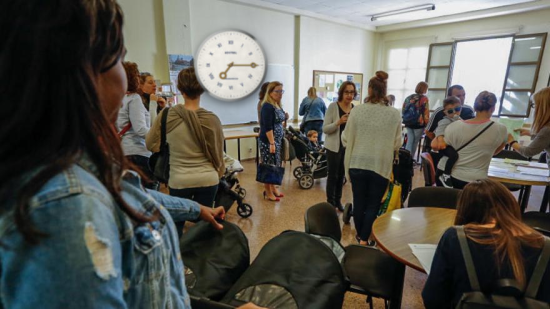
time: **7:15**
